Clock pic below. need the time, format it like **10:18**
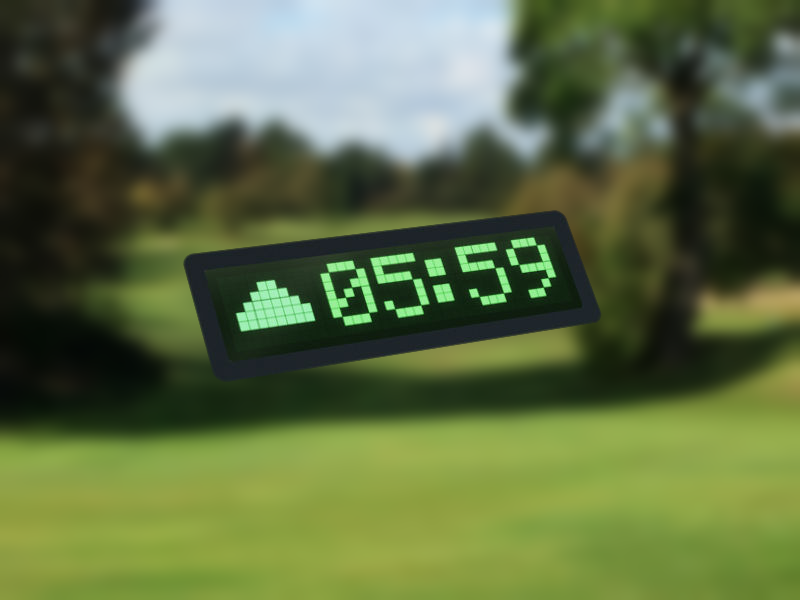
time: **5:59**
